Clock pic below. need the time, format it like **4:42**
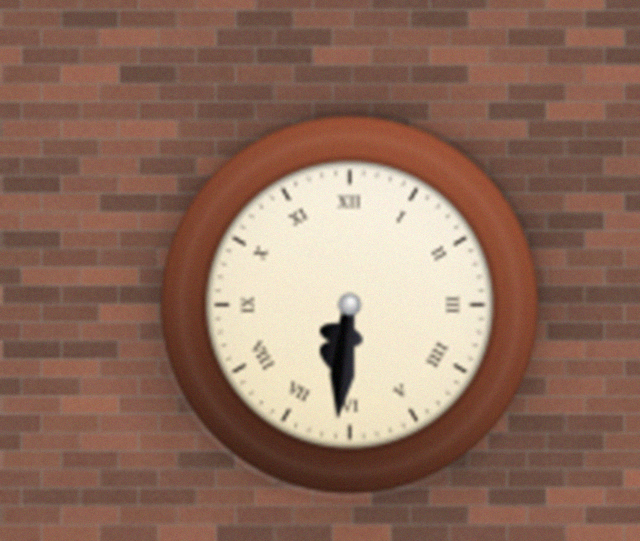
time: **6:31**
